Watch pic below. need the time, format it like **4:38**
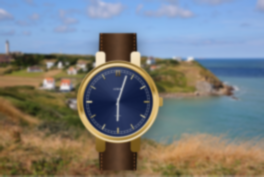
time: **6:03**
